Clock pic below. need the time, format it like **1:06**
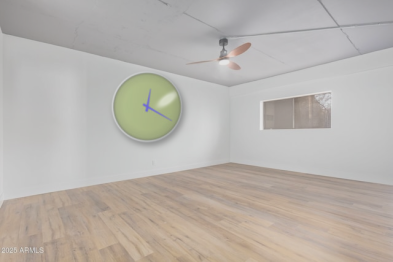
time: **12:20**
